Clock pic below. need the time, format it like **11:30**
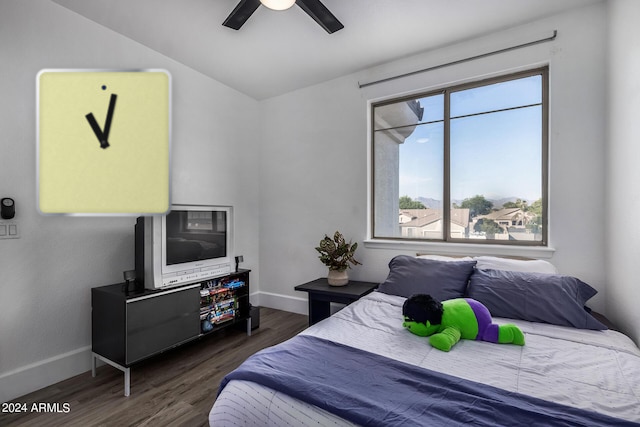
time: **11:02**
